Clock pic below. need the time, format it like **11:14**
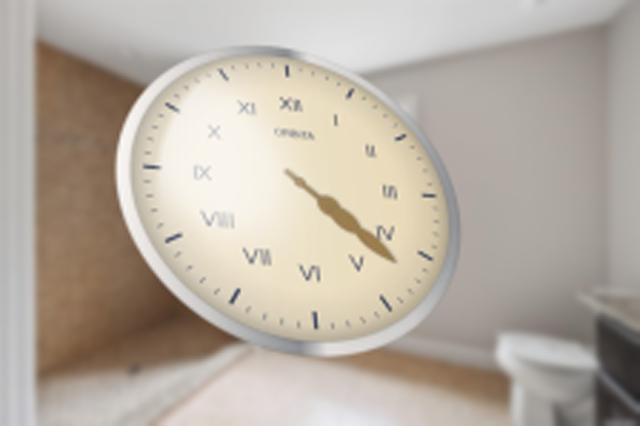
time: **4:22**
